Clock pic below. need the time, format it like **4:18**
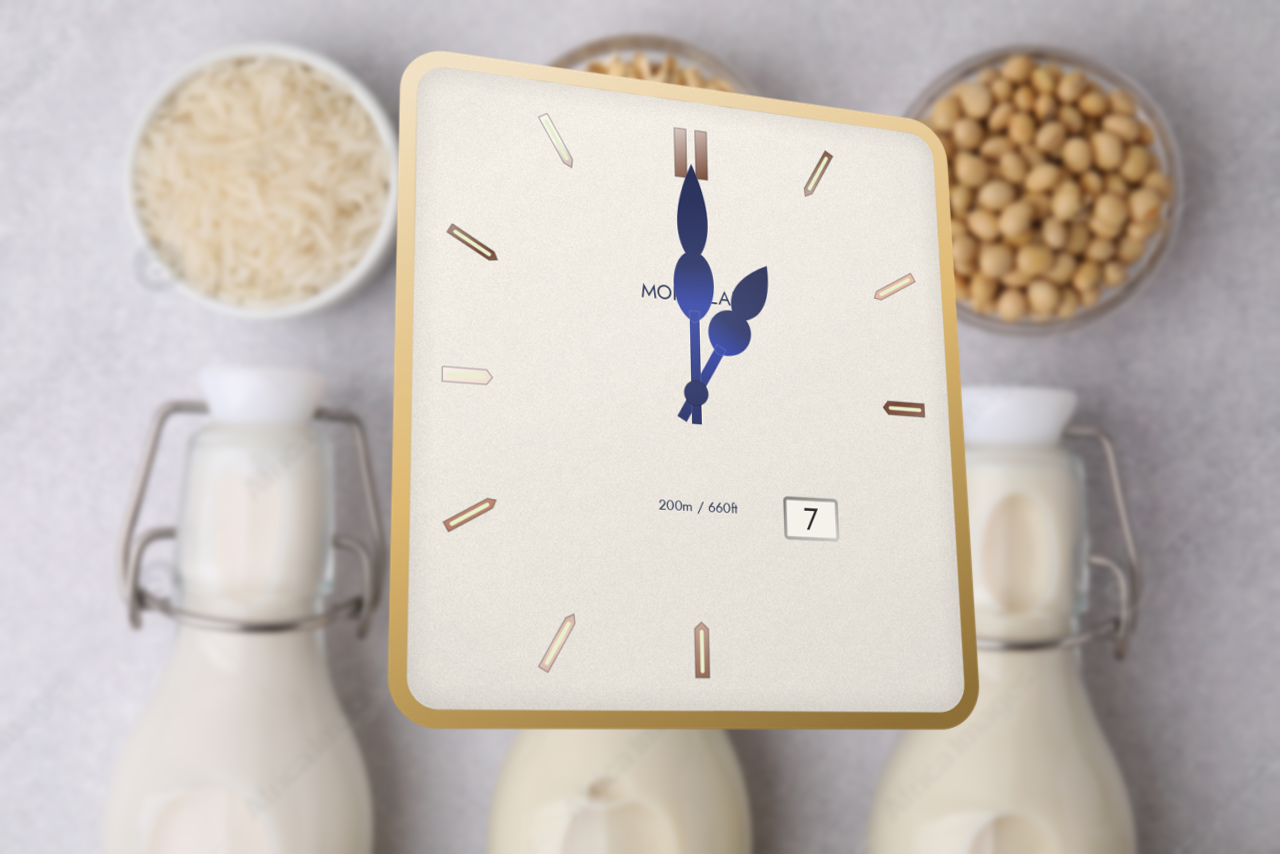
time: **1:00**
